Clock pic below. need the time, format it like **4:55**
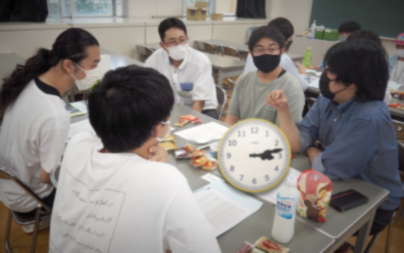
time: **3:13**
